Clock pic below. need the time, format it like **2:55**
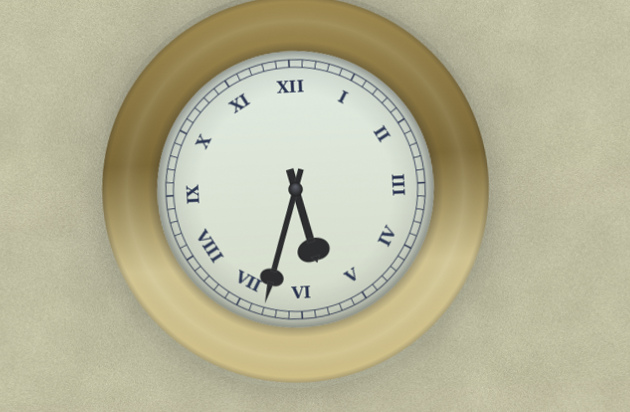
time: **5:33**
